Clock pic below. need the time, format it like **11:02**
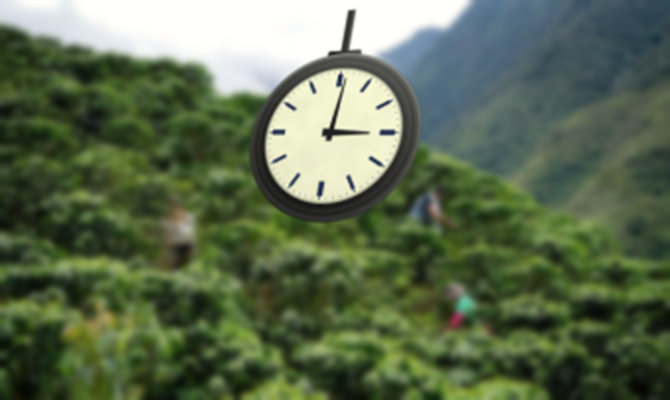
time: **3:01**
